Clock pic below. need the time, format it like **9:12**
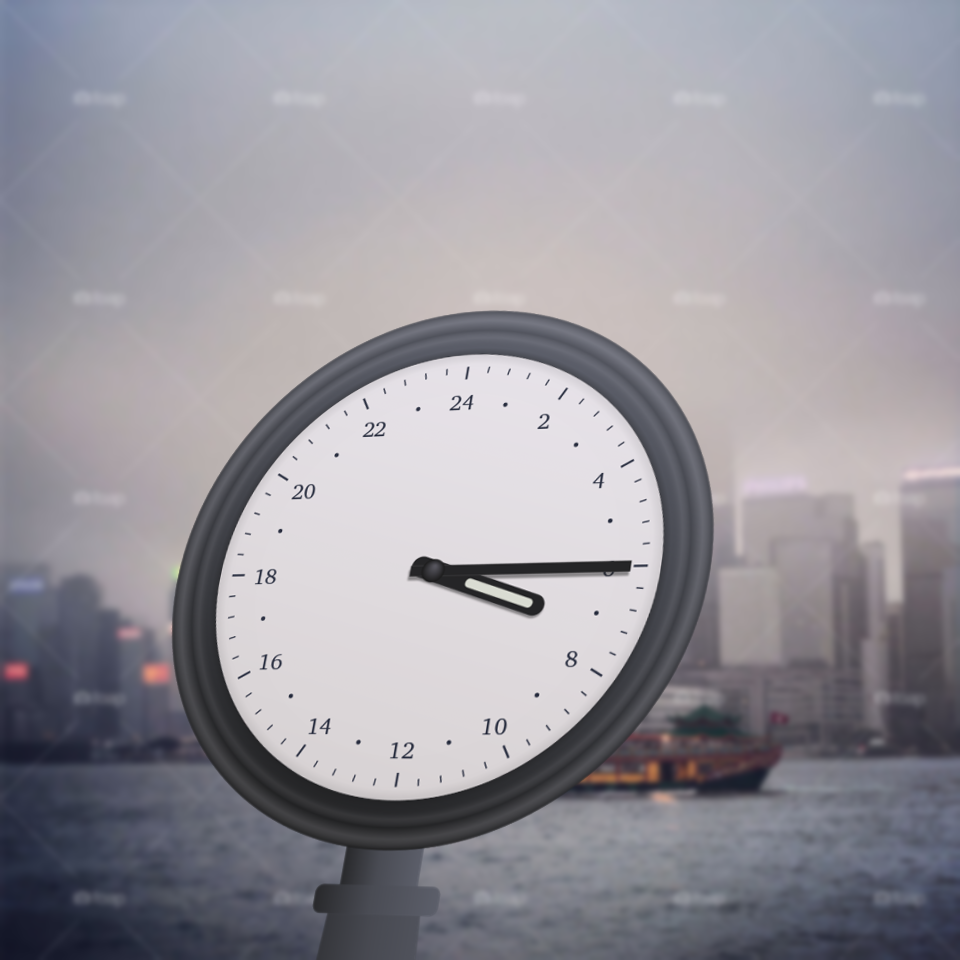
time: **7:15**
